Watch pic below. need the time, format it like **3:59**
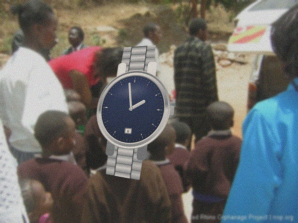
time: **1:58**
